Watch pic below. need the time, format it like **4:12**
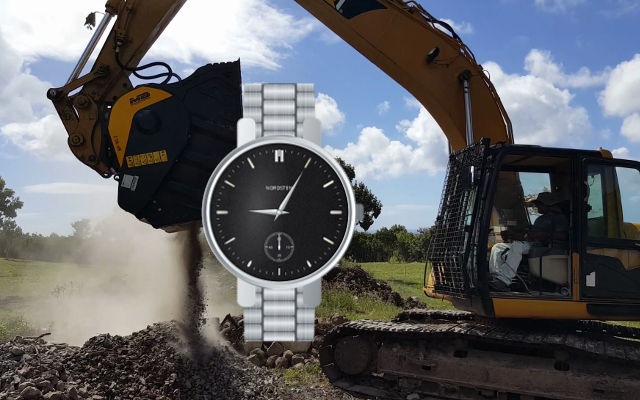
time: **9:05**
